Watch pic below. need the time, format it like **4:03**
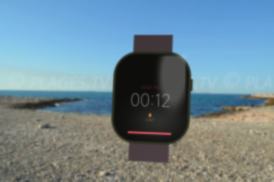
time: **0:12**
